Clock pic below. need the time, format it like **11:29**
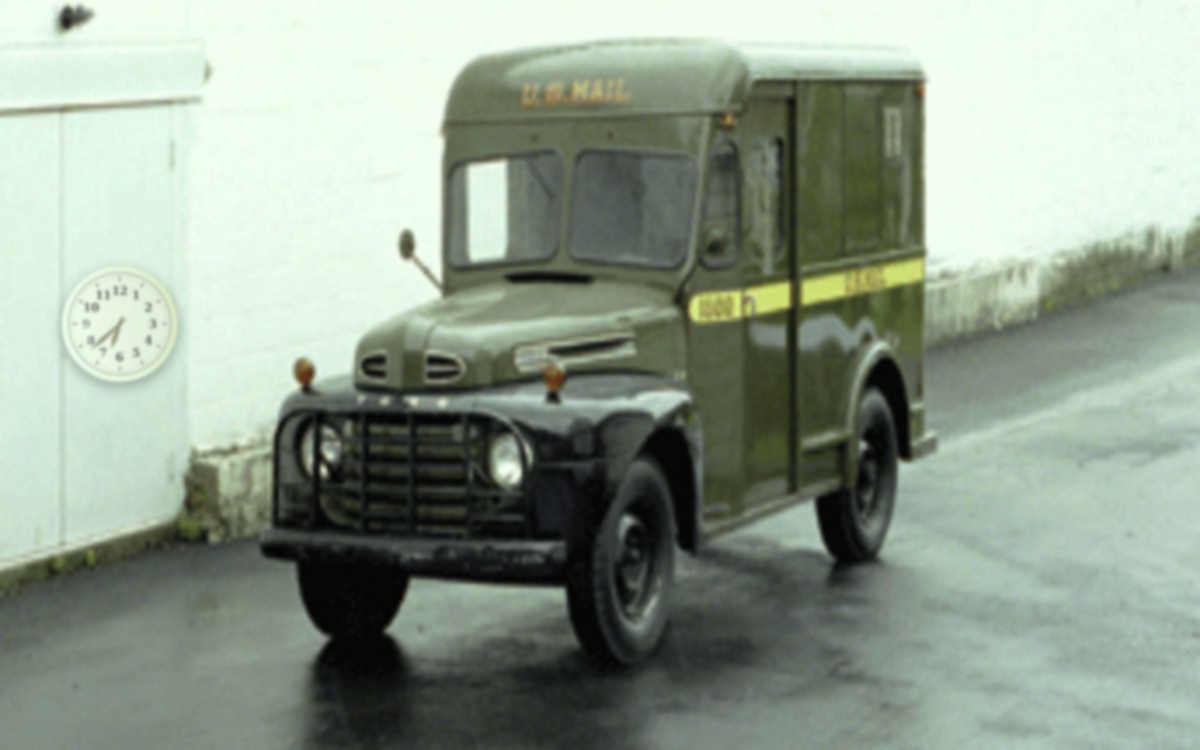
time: **6:38**
